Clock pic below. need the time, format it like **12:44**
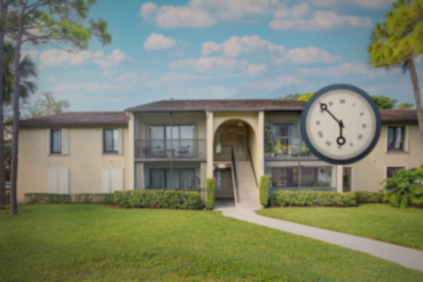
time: **5:52**
